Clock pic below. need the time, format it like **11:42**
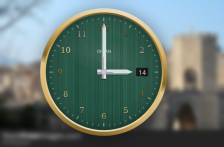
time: **3:00**
